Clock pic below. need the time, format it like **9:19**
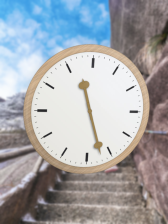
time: **11:27**
